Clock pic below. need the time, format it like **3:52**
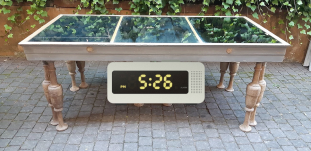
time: **5:26**
